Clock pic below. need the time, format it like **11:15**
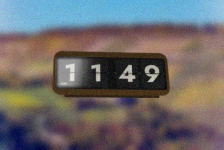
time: **11:49**
